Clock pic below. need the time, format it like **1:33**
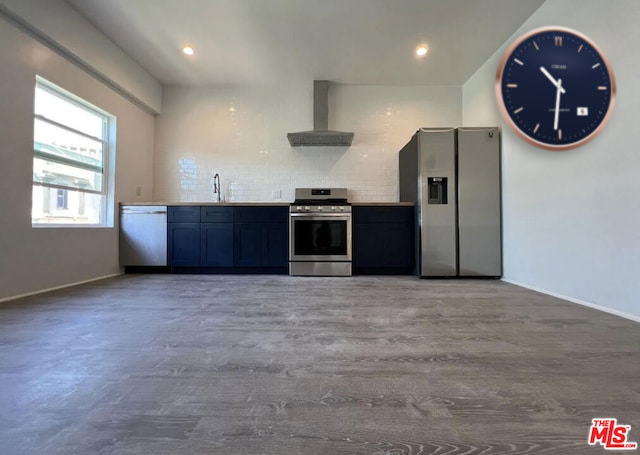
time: **10:31**
